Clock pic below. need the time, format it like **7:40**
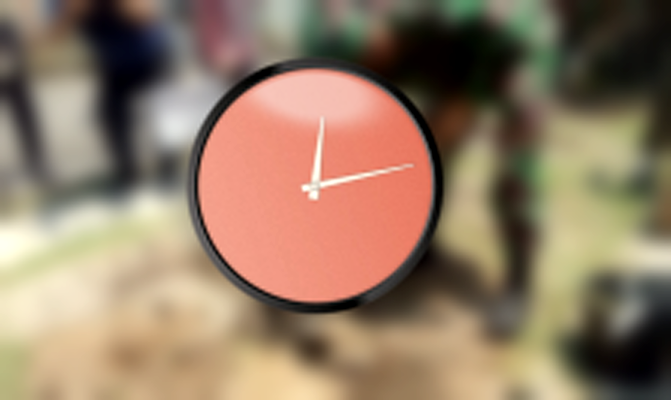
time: **12:13**
